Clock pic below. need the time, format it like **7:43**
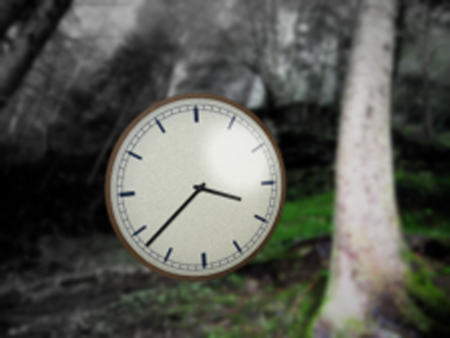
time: **3:38**
